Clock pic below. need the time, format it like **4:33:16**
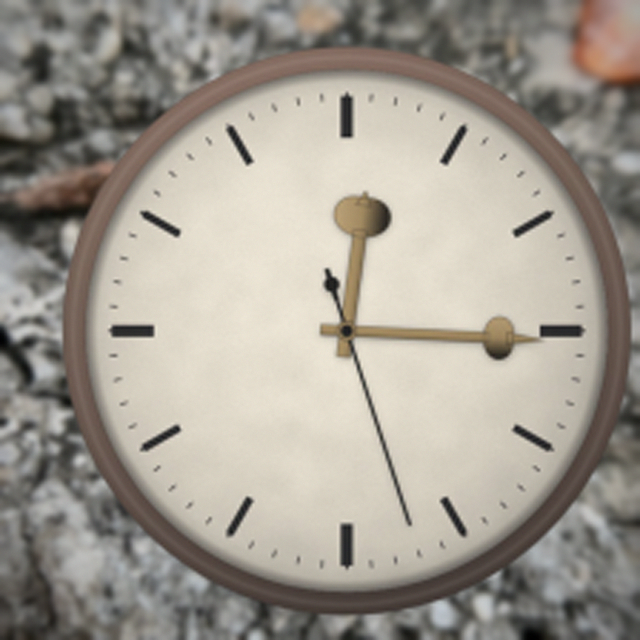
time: **12:15:27**
